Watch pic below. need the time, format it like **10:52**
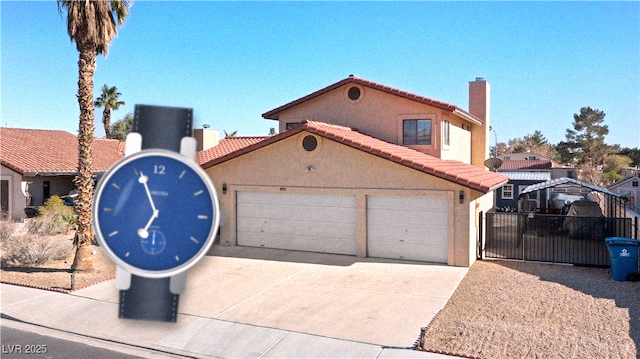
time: **6:56**
